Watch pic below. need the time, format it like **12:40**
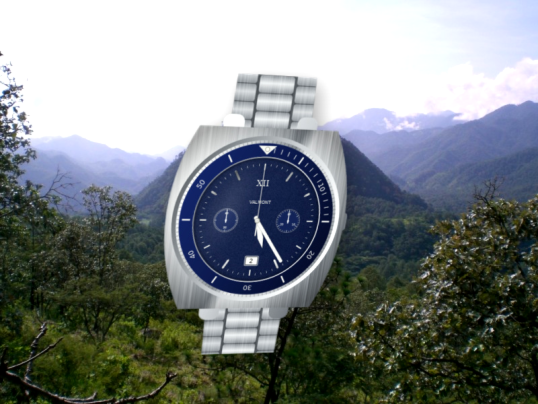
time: **5:24**
